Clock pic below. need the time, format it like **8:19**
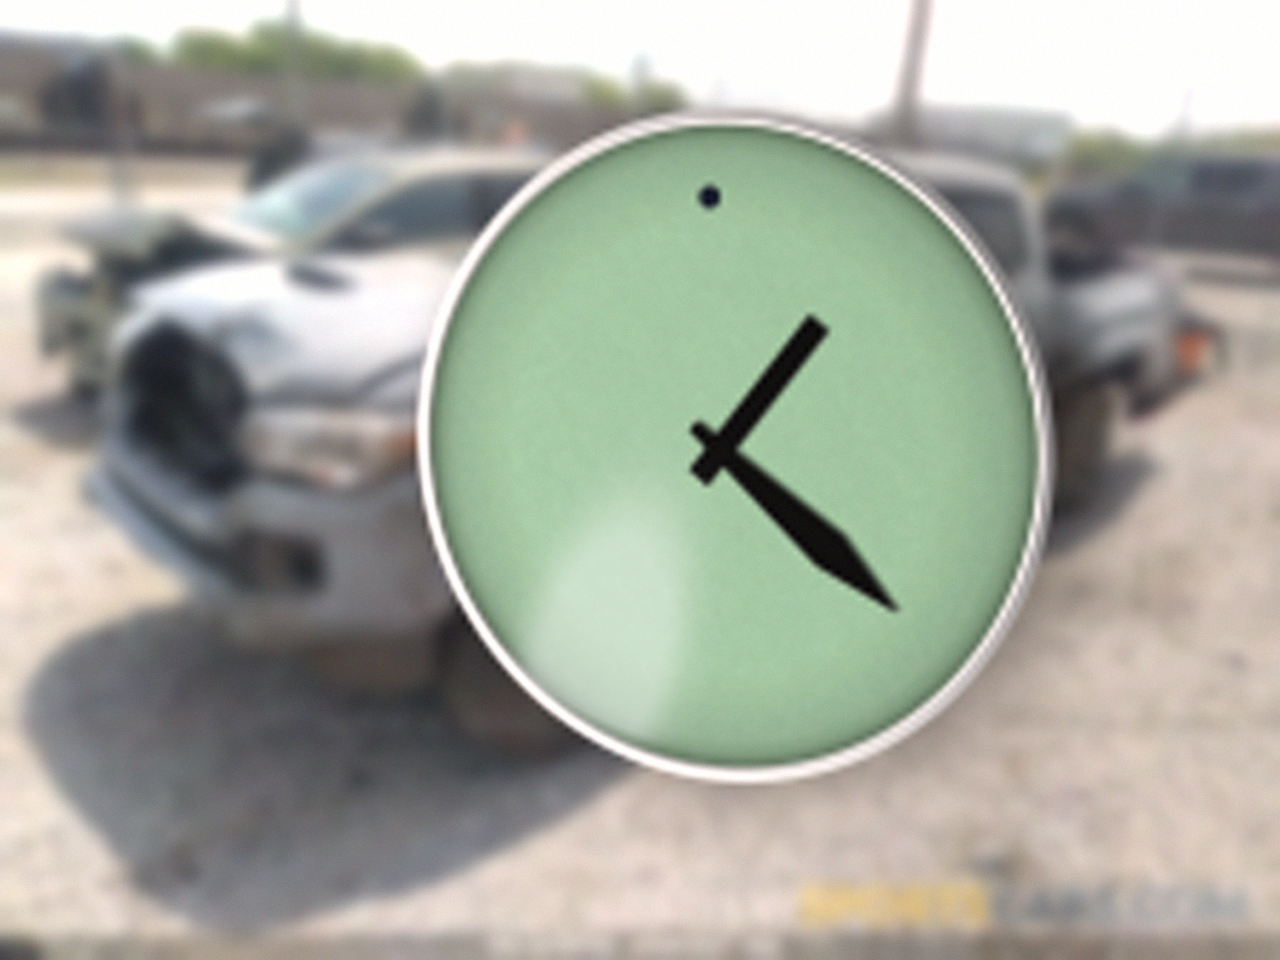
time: **1:22**
